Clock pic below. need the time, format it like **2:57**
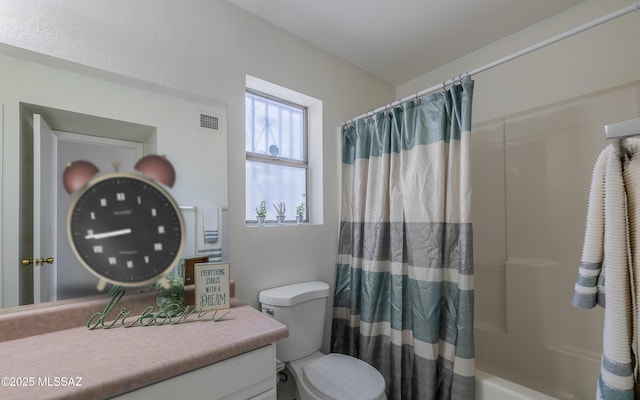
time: **8:44**
